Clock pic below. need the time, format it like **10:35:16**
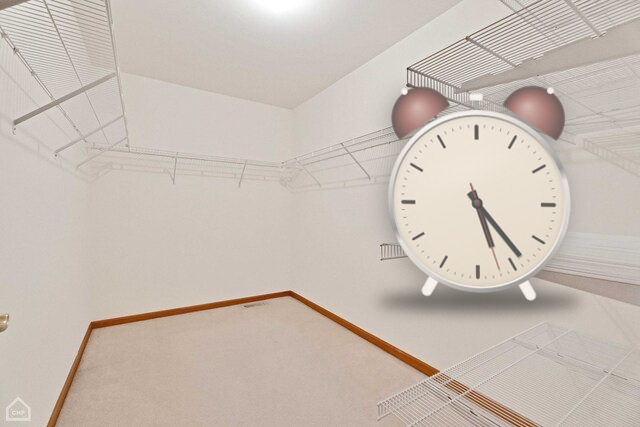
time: **5:23:27**
